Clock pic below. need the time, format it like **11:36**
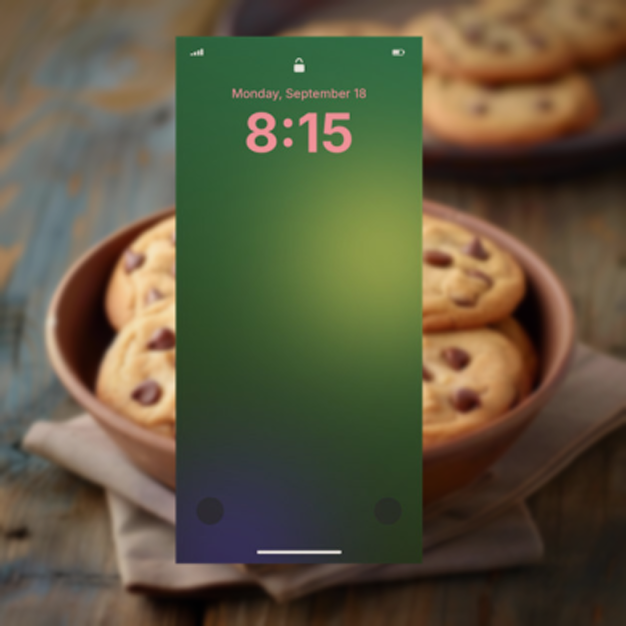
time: **8:15**
